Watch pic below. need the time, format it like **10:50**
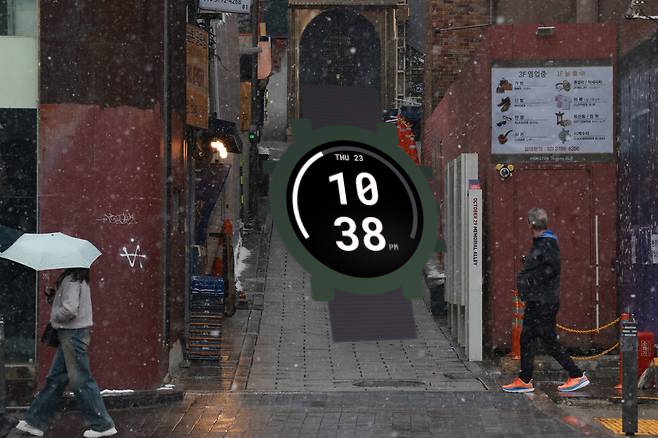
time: **10:38**
